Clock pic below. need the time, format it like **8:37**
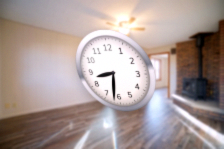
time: **8:32**
